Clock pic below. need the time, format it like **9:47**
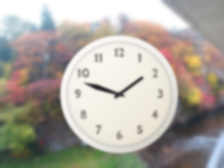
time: **1:48**
